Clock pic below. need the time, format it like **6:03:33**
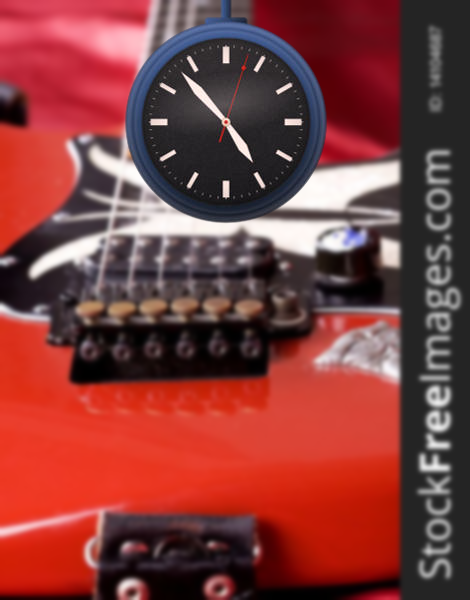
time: **4:53:03**
